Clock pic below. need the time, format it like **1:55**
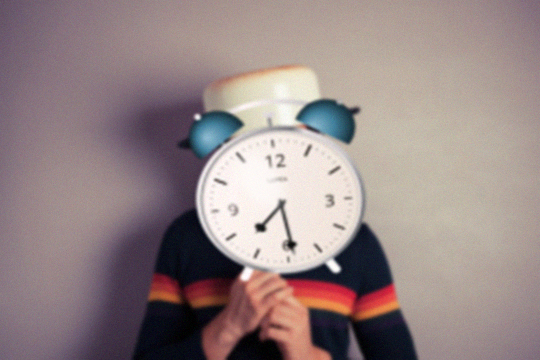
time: **7:29**
